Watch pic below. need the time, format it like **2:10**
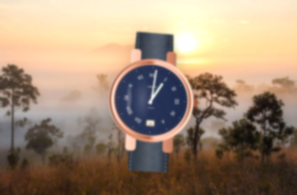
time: **1:01**
